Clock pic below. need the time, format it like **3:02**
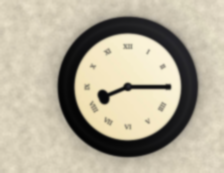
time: **8:15**
